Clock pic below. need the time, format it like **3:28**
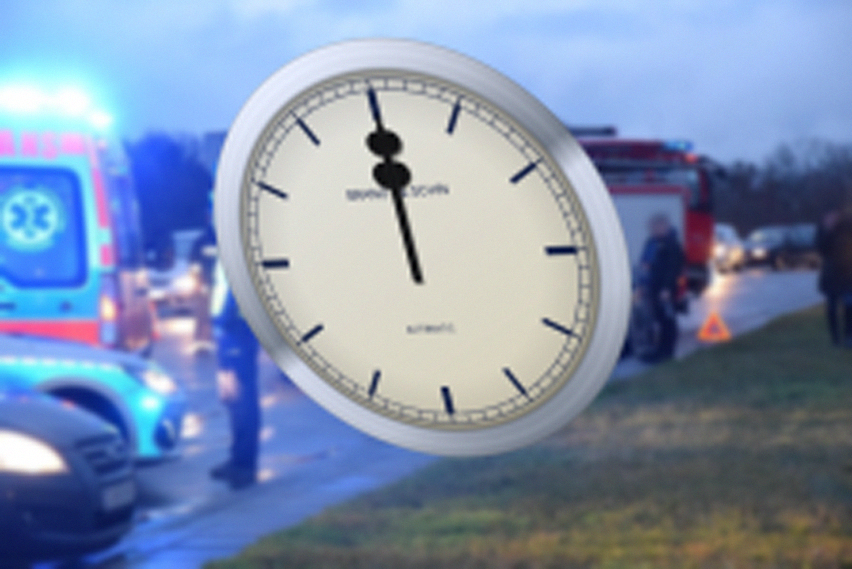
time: **12:00**
